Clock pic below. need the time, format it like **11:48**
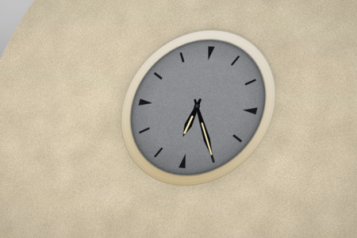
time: **6:25**
